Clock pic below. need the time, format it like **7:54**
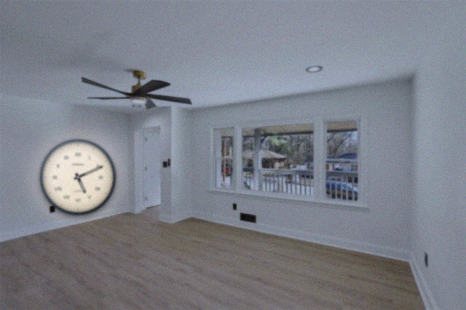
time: **5:11**
